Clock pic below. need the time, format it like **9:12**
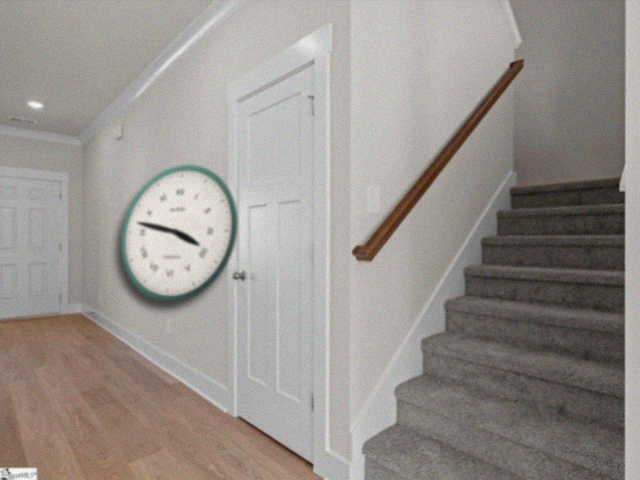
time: **3:47**
